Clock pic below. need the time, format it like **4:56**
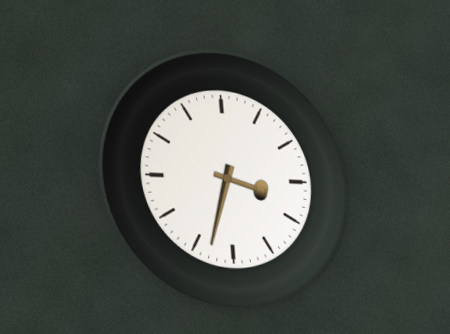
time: **3:33**
